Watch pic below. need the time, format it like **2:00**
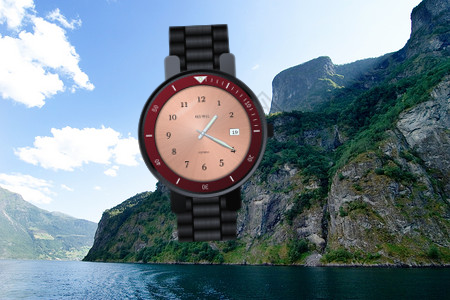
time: **1:20**
